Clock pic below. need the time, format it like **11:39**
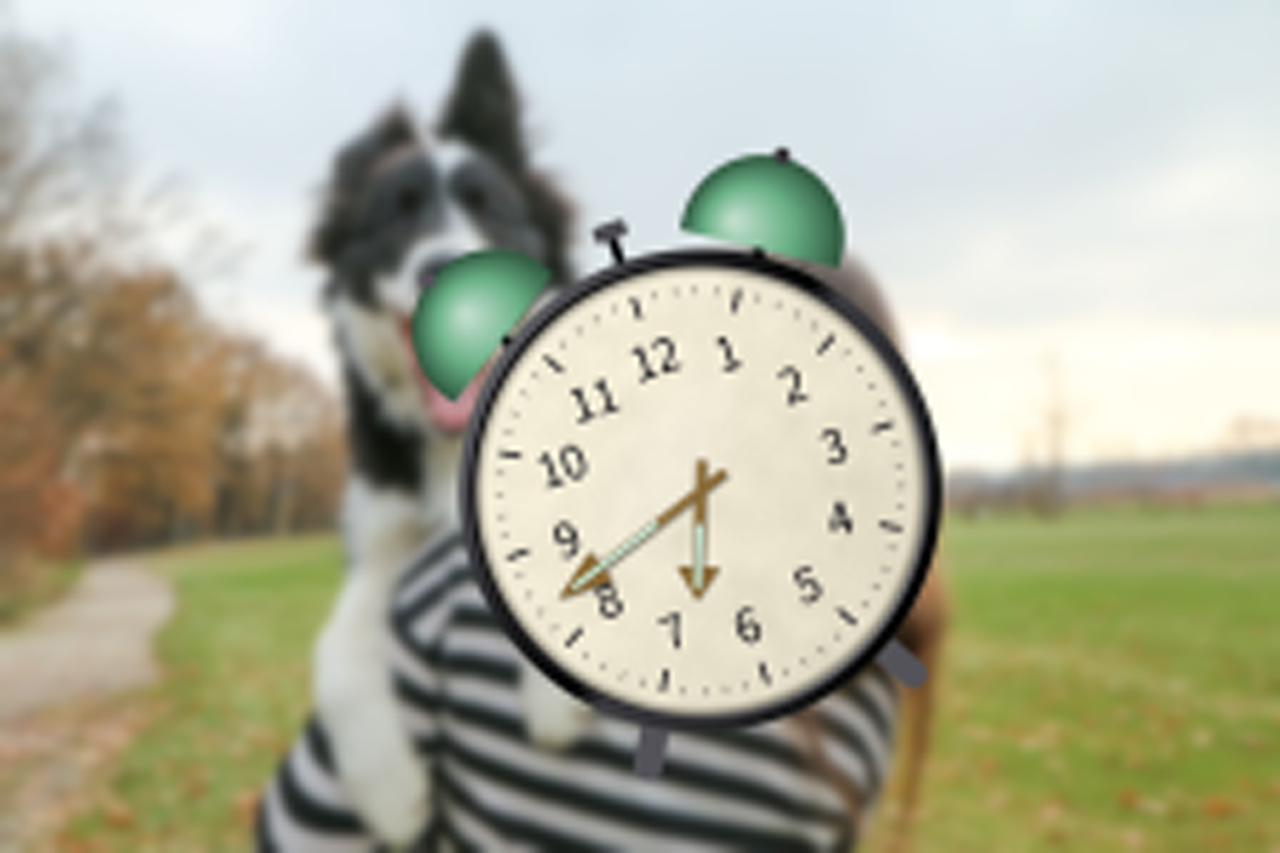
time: **6:42**
